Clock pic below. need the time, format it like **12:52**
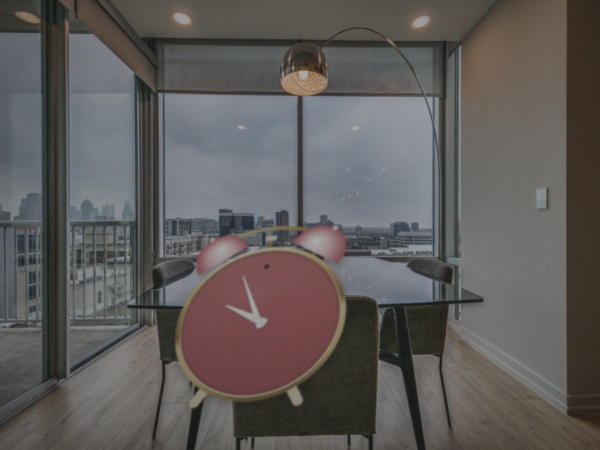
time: **9:56**
